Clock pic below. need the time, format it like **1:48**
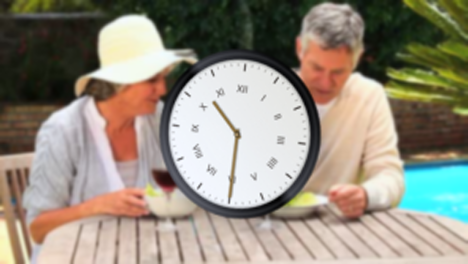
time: **10:30**
